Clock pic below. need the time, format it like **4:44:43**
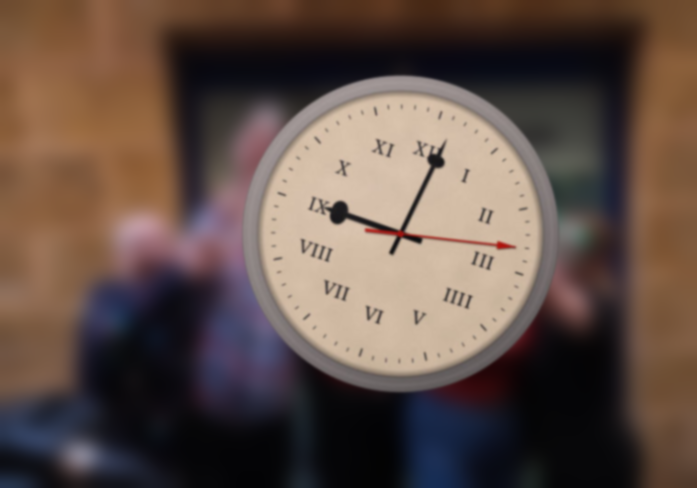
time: **9:01:13**
